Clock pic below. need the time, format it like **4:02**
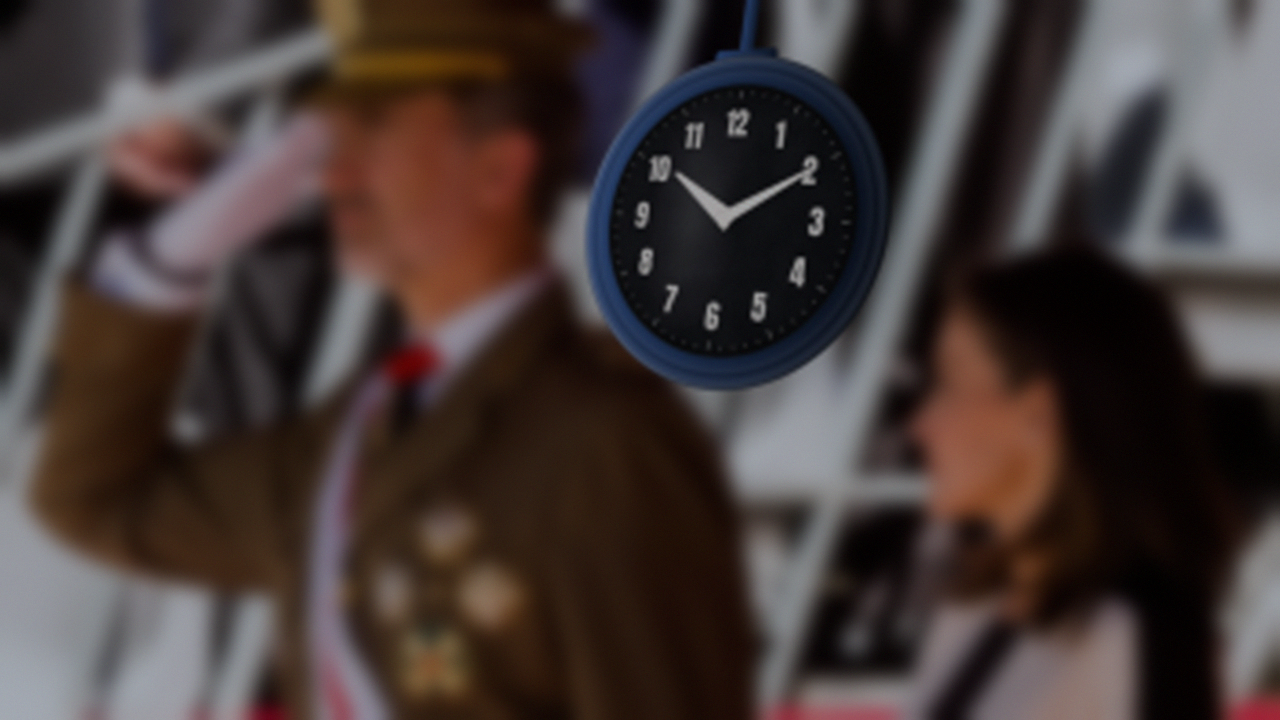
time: **10:10**
